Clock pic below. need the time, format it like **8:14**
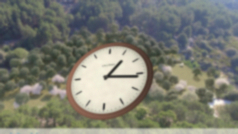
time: **1:16**
